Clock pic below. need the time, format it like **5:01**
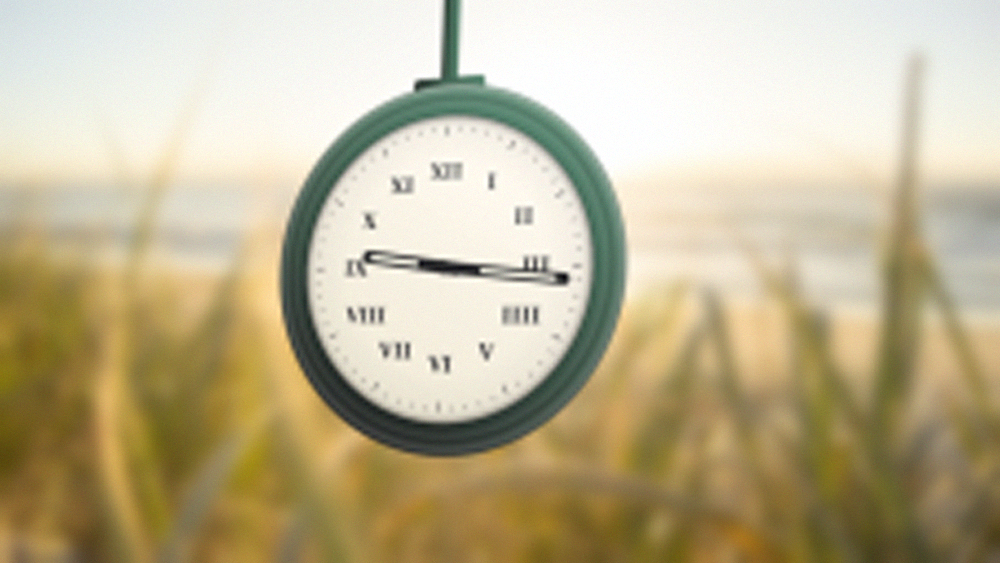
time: **9:16**
